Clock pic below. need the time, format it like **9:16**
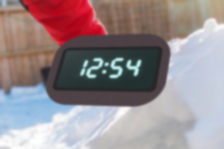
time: **12:54**
